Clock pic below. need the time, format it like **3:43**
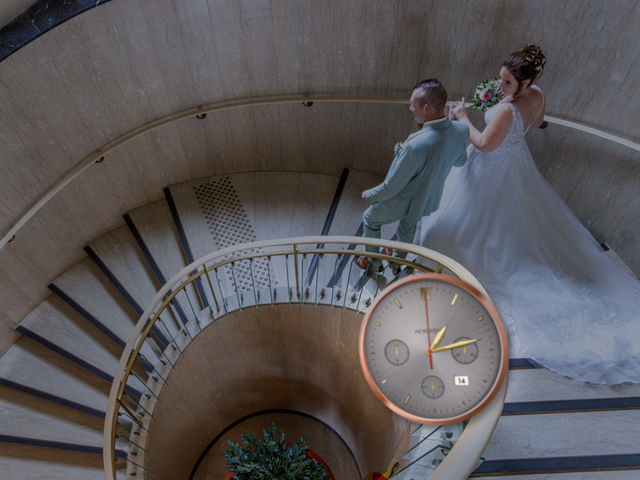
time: **1:13**
